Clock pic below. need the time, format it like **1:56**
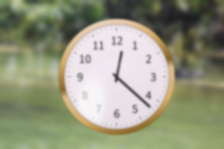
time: **12:22**
